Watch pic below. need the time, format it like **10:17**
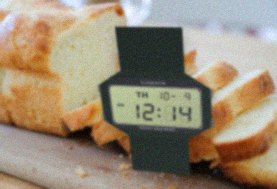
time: **12:14**
